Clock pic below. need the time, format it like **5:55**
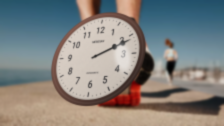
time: **2:11**
